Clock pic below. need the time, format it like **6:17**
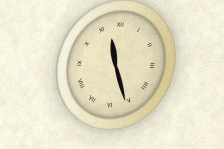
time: **11:26**
